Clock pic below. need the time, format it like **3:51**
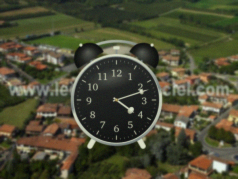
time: **4:12**
